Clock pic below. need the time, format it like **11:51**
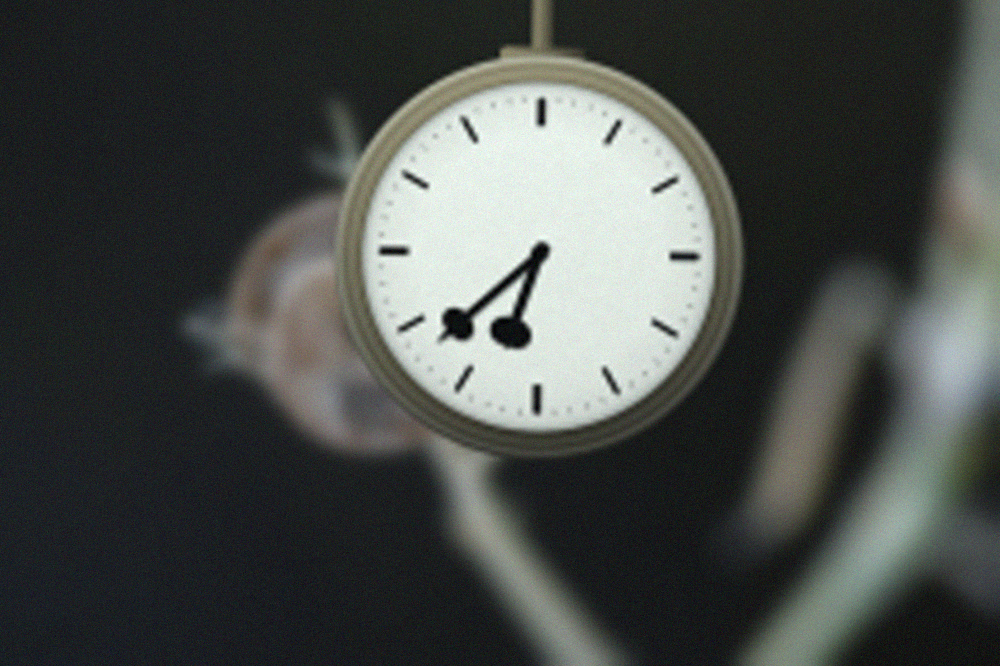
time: **6:38**
